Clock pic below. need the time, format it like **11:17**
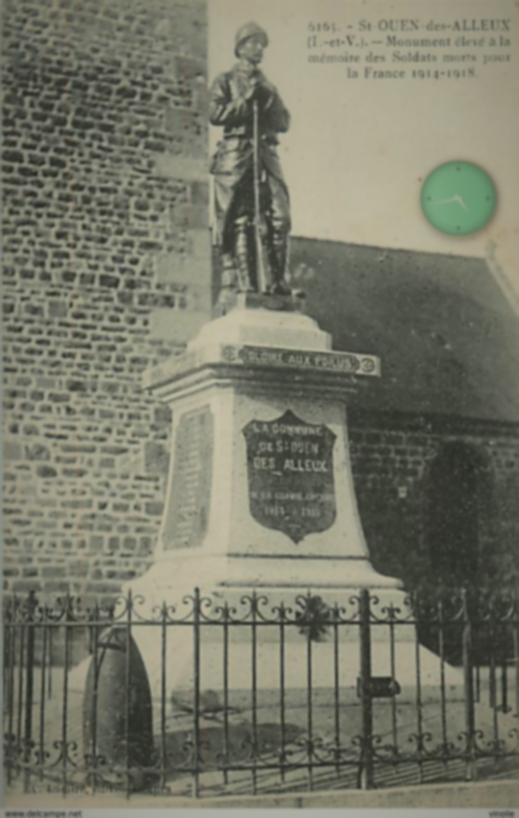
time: **4:43**
